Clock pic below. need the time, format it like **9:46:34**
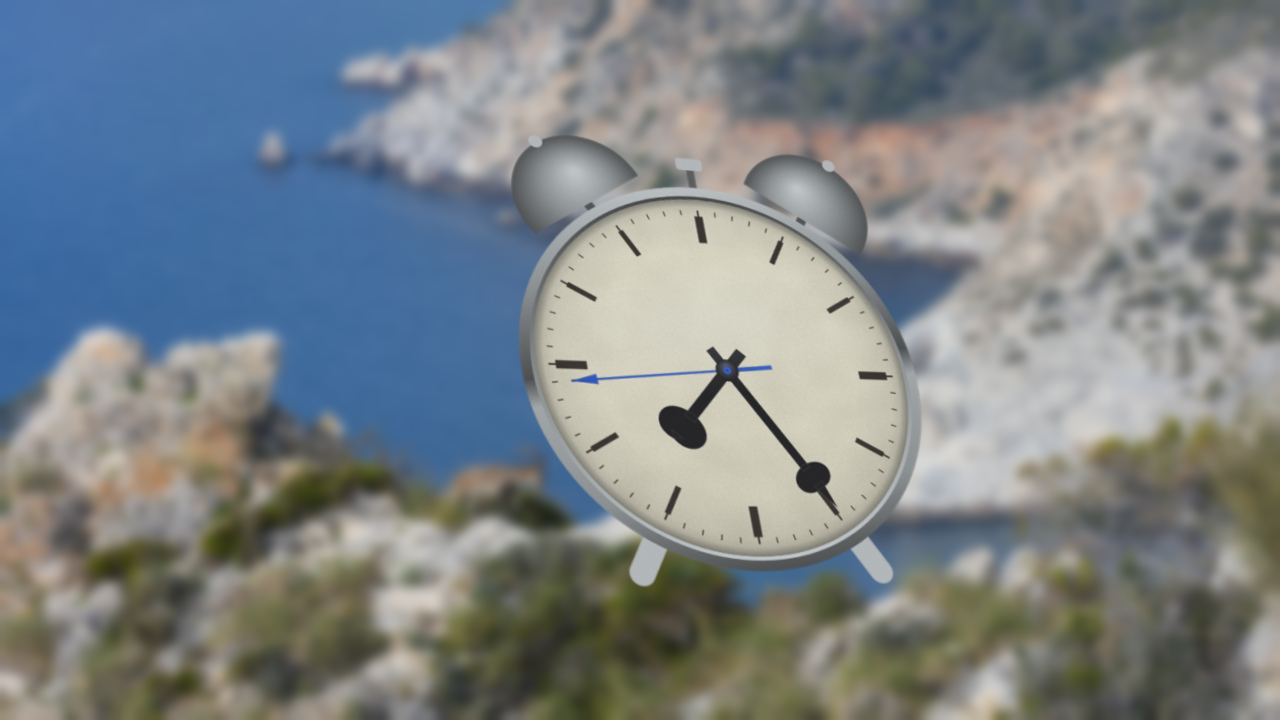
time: **7:24:44**
